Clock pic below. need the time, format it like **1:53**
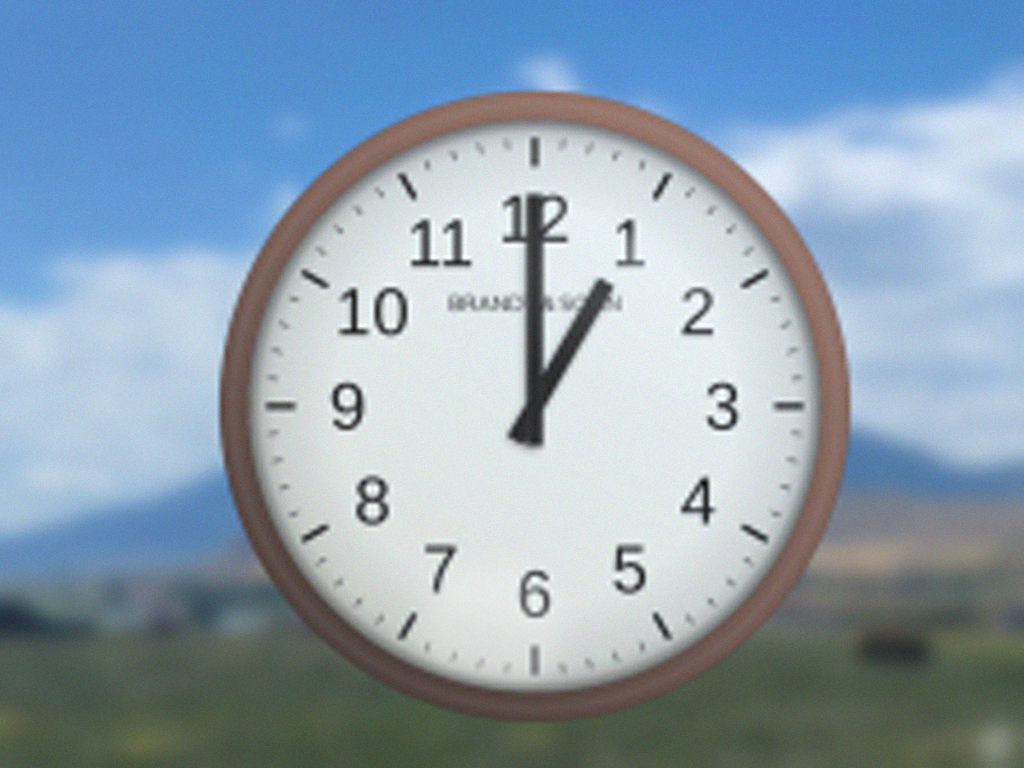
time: **1:00**
